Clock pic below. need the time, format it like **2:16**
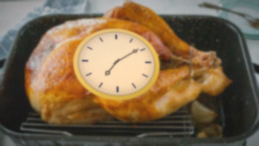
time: **7:09**
